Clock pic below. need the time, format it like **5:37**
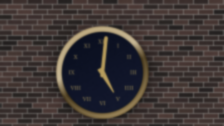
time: **5:01**
